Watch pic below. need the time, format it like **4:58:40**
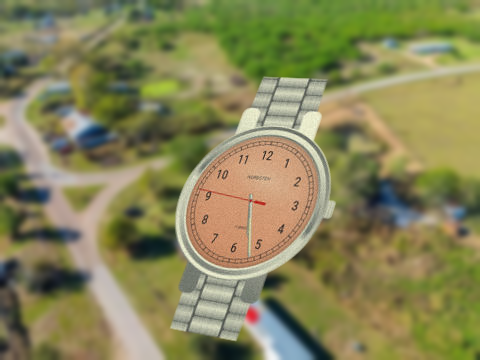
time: **5:26:46**
